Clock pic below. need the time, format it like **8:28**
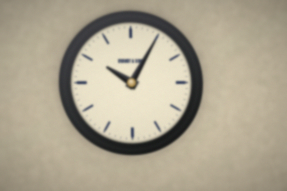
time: **10:05**
